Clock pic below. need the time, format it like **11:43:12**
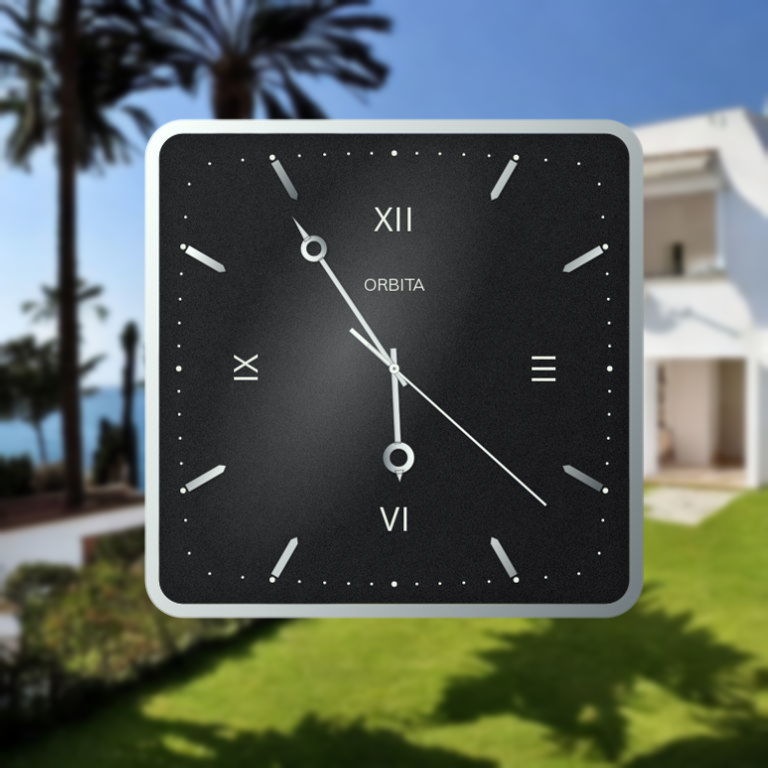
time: **5:54:22**
